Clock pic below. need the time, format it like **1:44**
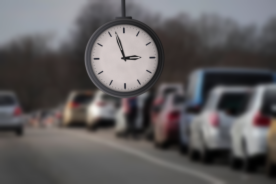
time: **2:57**
